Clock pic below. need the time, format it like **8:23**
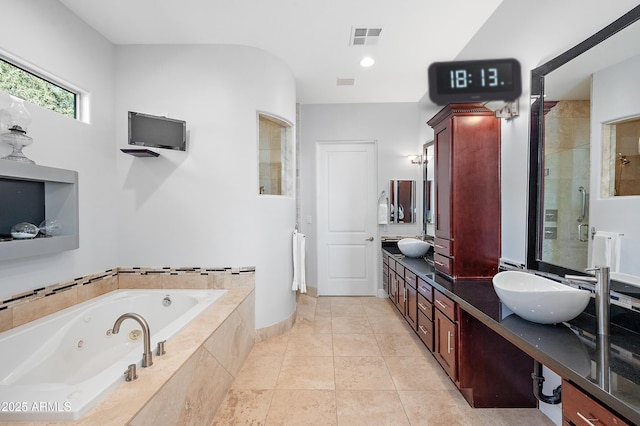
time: **18:13**
